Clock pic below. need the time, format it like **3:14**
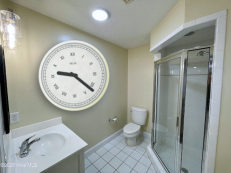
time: **9:22**
